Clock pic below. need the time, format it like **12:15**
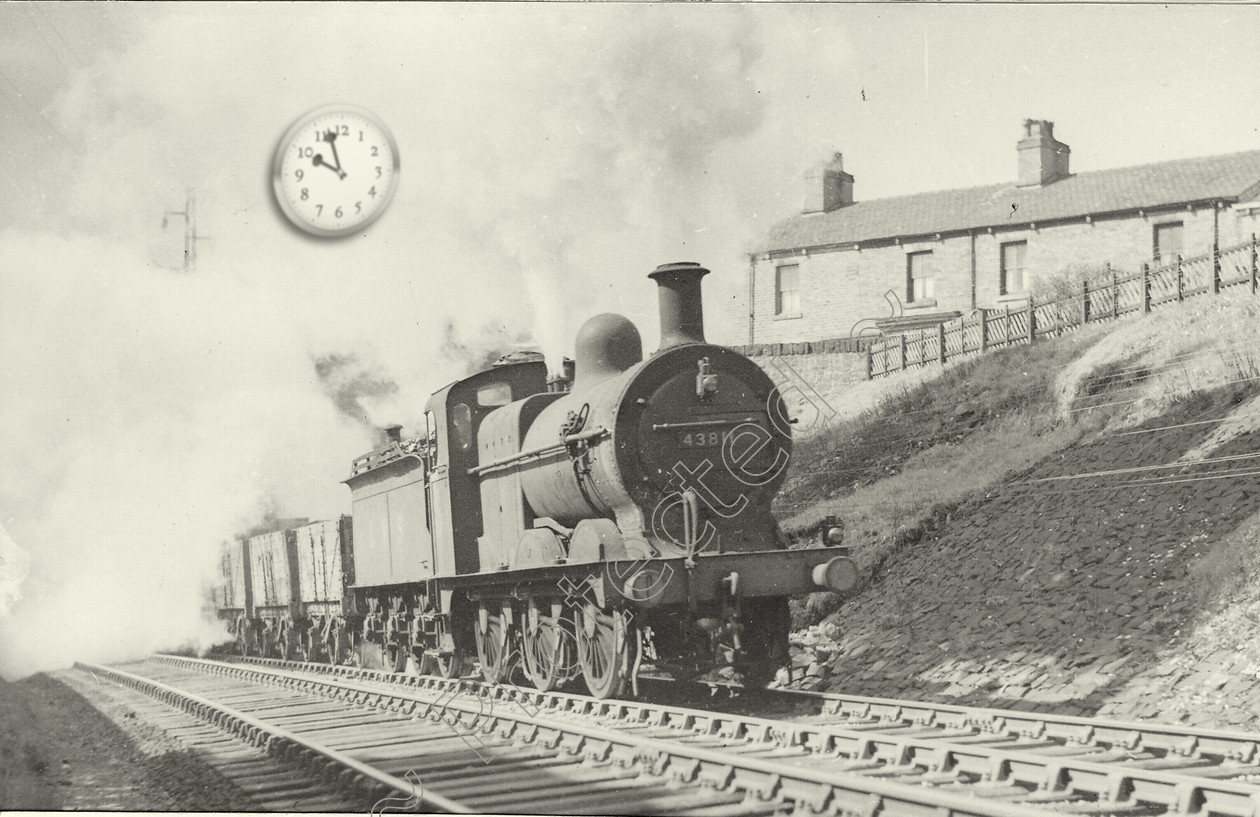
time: **9:57**
